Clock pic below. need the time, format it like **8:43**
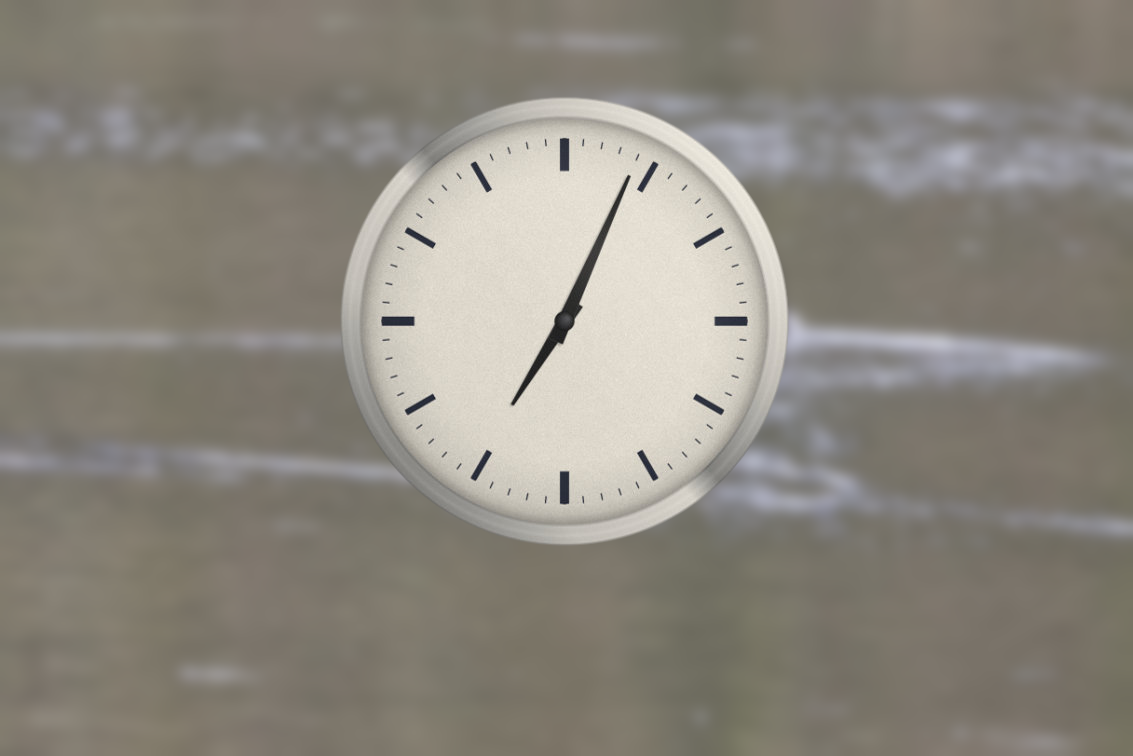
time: **7:04**
